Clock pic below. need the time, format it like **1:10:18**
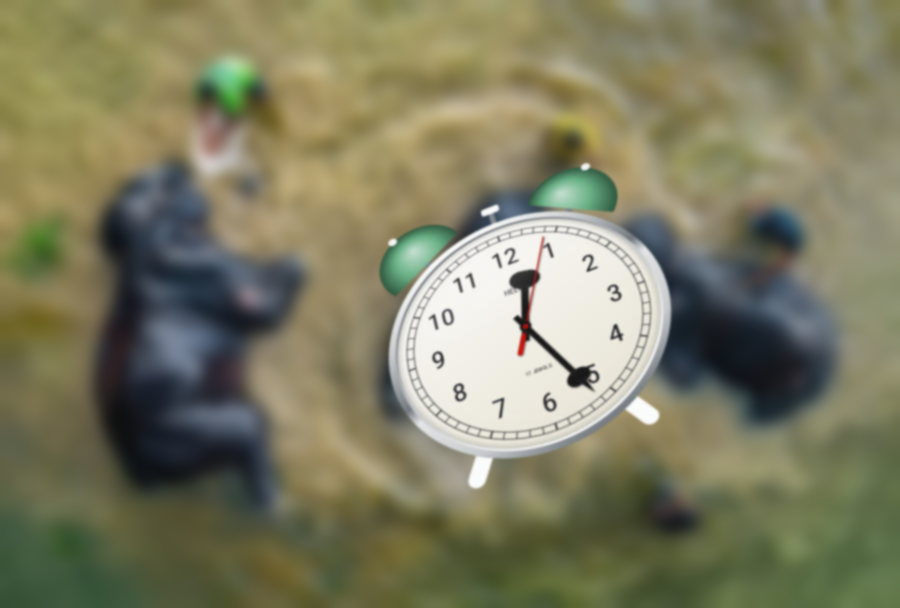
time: **12:26:04**
